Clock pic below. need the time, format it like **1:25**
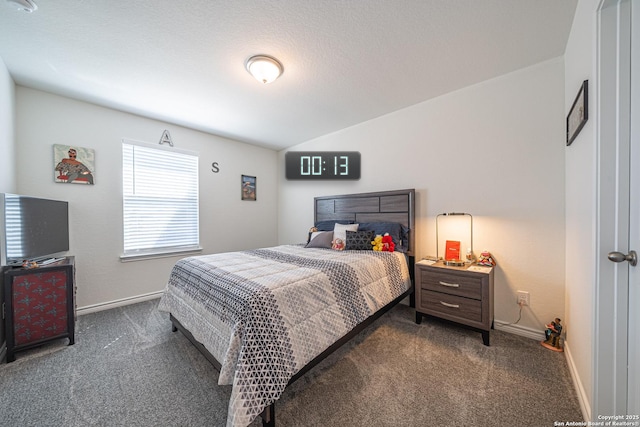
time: **0:13**
